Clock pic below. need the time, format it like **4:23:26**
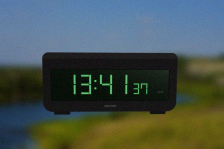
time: **13:41:37**
